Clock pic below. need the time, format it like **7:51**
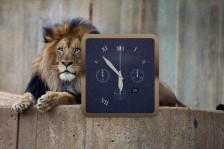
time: **5:53**
